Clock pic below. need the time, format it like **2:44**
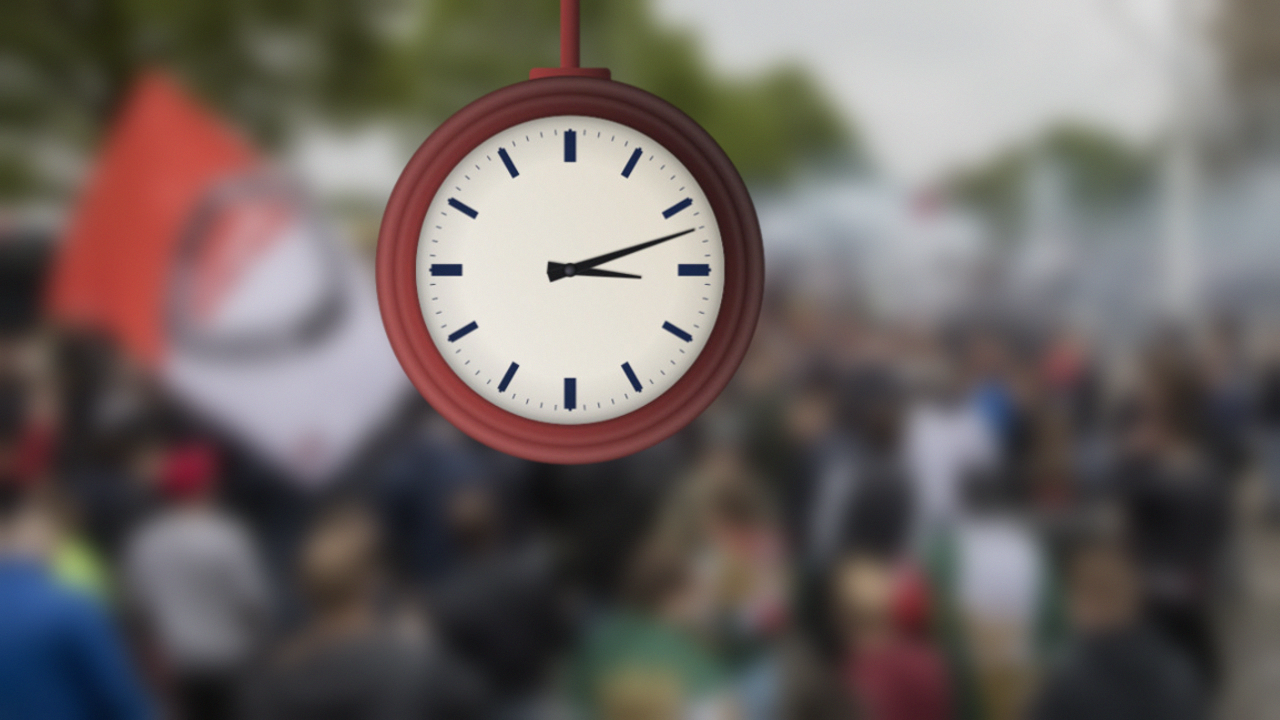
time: **3:12**
